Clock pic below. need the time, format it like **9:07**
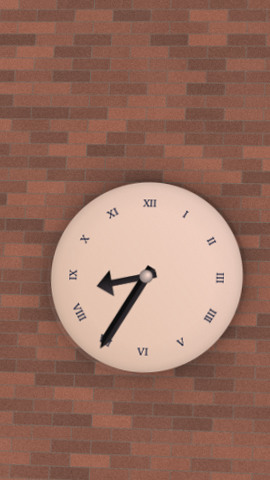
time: **8:35**
